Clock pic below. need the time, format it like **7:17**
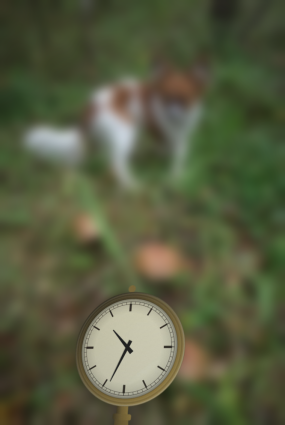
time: **10:34**
